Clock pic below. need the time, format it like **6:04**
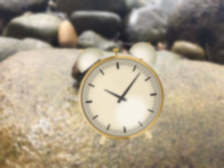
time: **10:07**
